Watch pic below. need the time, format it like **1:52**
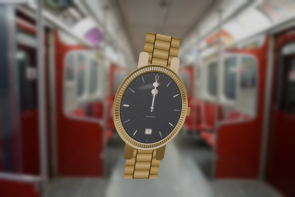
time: **12:00**
